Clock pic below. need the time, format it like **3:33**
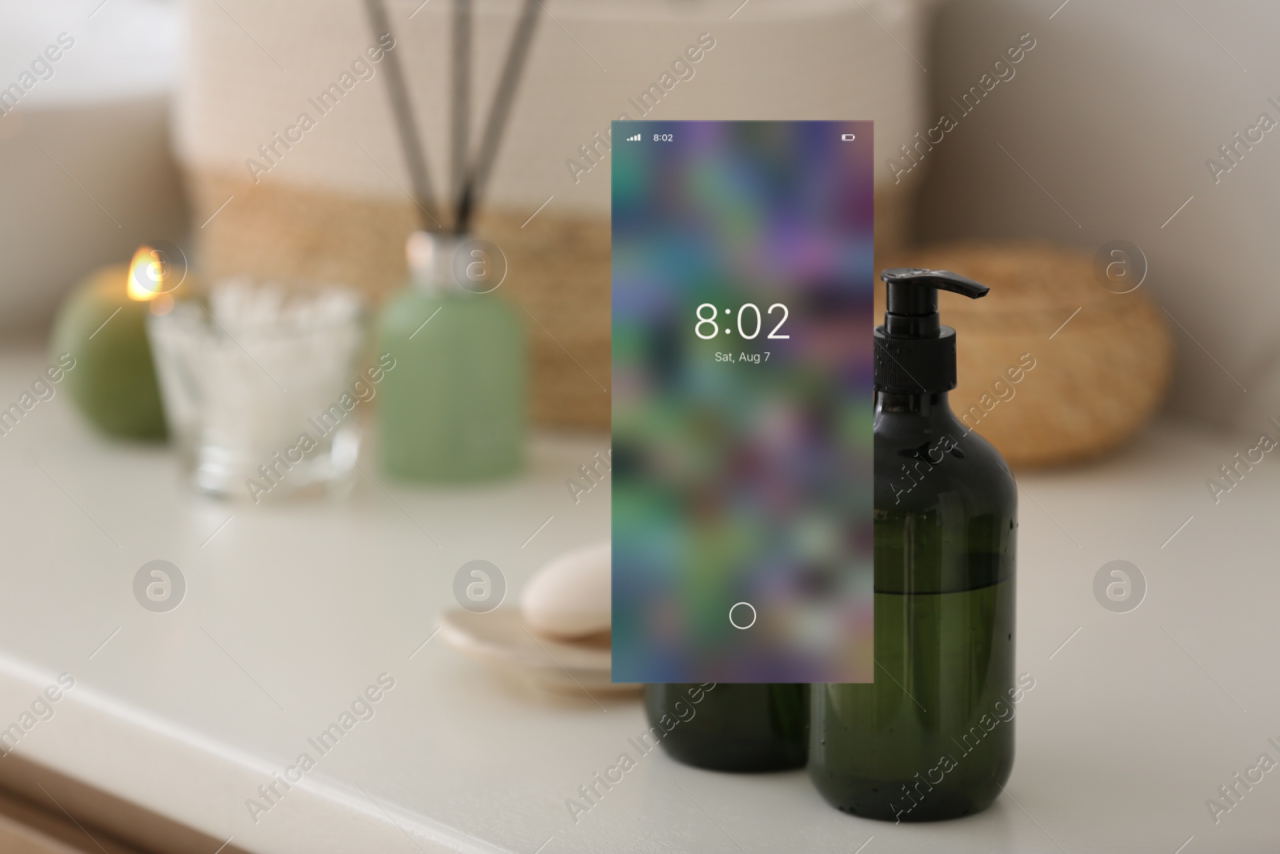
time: **8:02**
